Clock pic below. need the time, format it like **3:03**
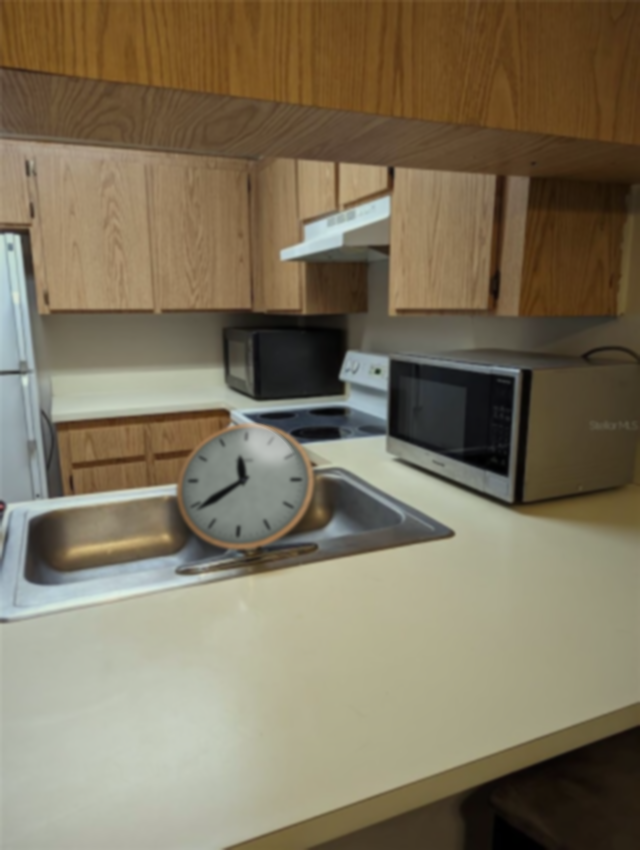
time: **11:39**
